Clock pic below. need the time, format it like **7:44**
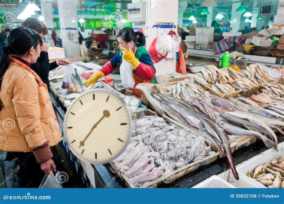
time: **1:37**
